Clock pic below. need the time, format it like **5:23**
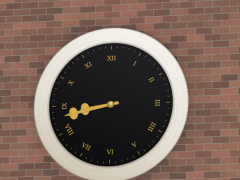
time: **8:43**
